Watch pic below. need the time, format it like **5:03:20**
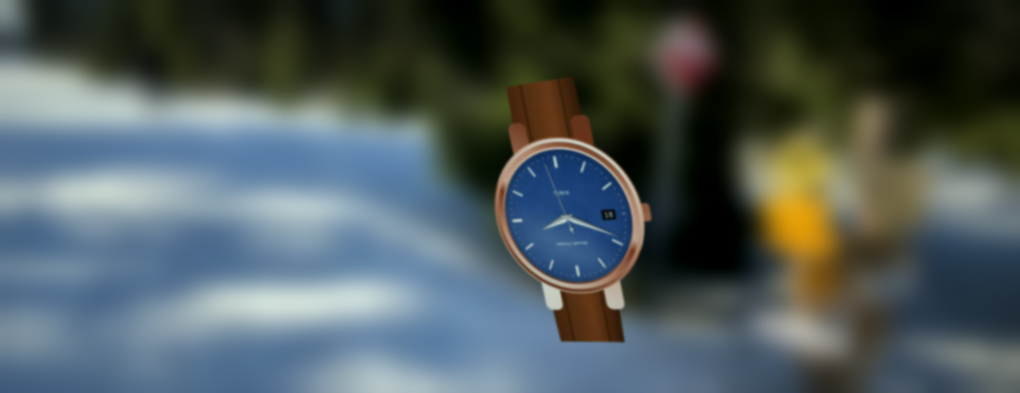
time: **8:18:58**
